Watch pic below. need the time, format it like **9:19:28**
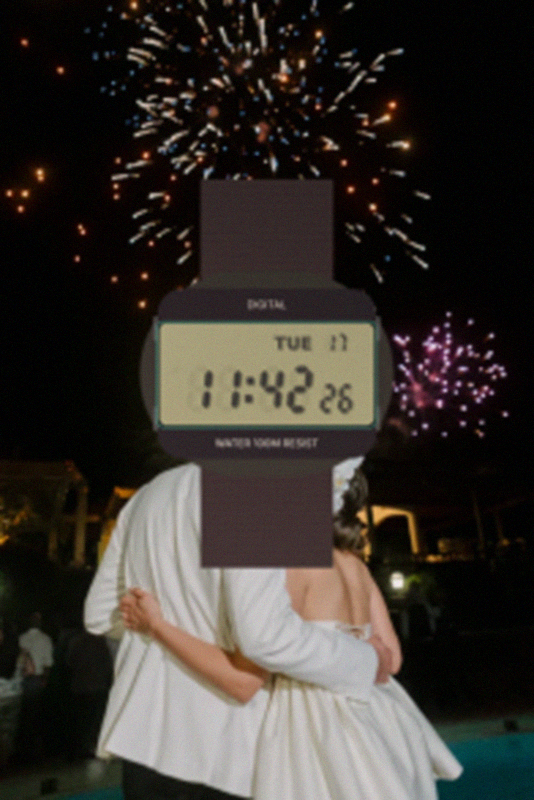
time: **11:42:26**
